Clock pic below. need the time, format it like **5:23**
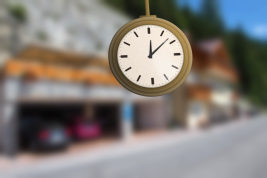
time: **12:08**
